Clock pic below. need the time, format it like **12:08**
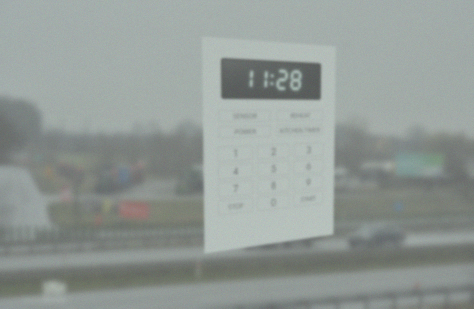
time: **11:28**
